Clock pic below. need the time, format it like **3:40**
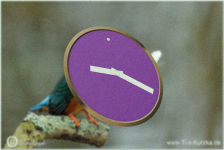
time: **9:20**
